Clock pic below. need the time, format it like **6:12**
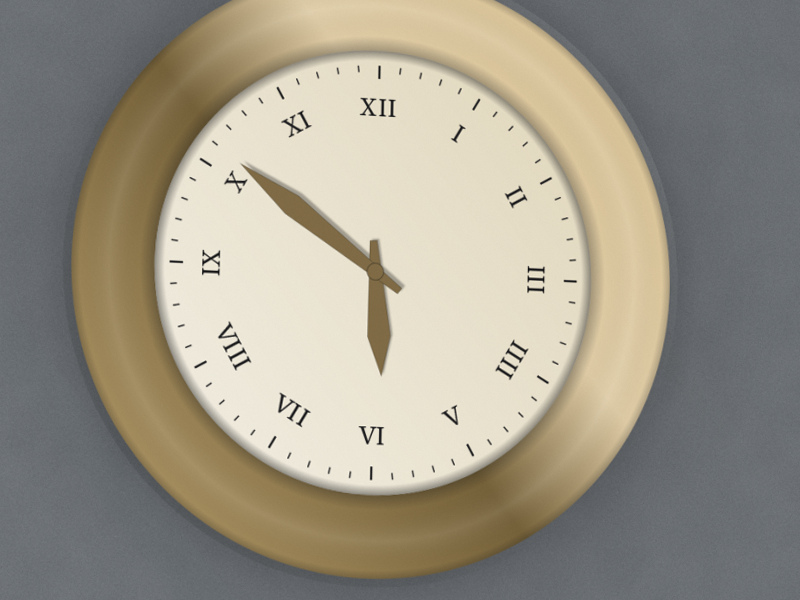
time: **5:51**
